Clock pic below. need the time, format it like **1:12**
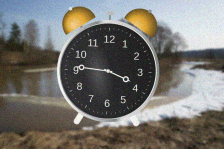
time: **3:46**
